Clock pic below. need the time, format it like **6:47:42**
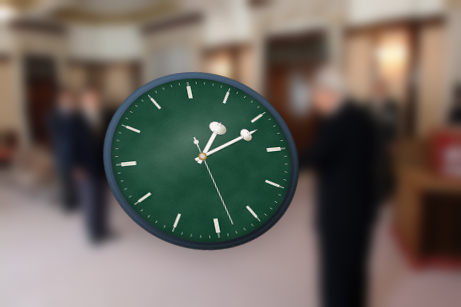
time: **1:11:28**
